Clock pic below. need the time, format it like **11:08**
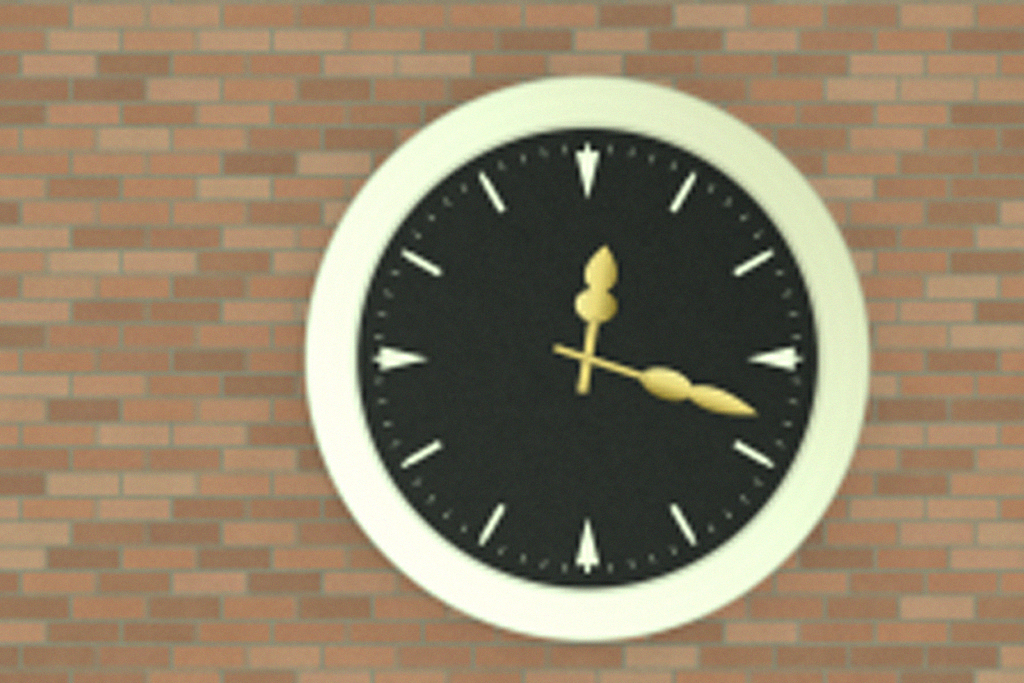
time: **12:18**
